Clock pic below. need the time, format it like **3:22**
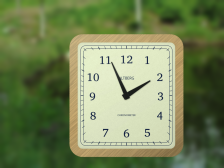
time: **1:56**
